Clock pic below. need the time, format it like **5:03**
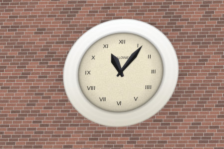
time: **11:06**
